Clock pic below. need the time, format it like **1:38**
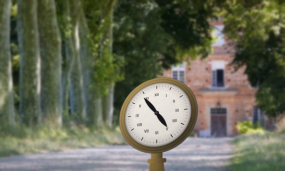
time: **4:54**
